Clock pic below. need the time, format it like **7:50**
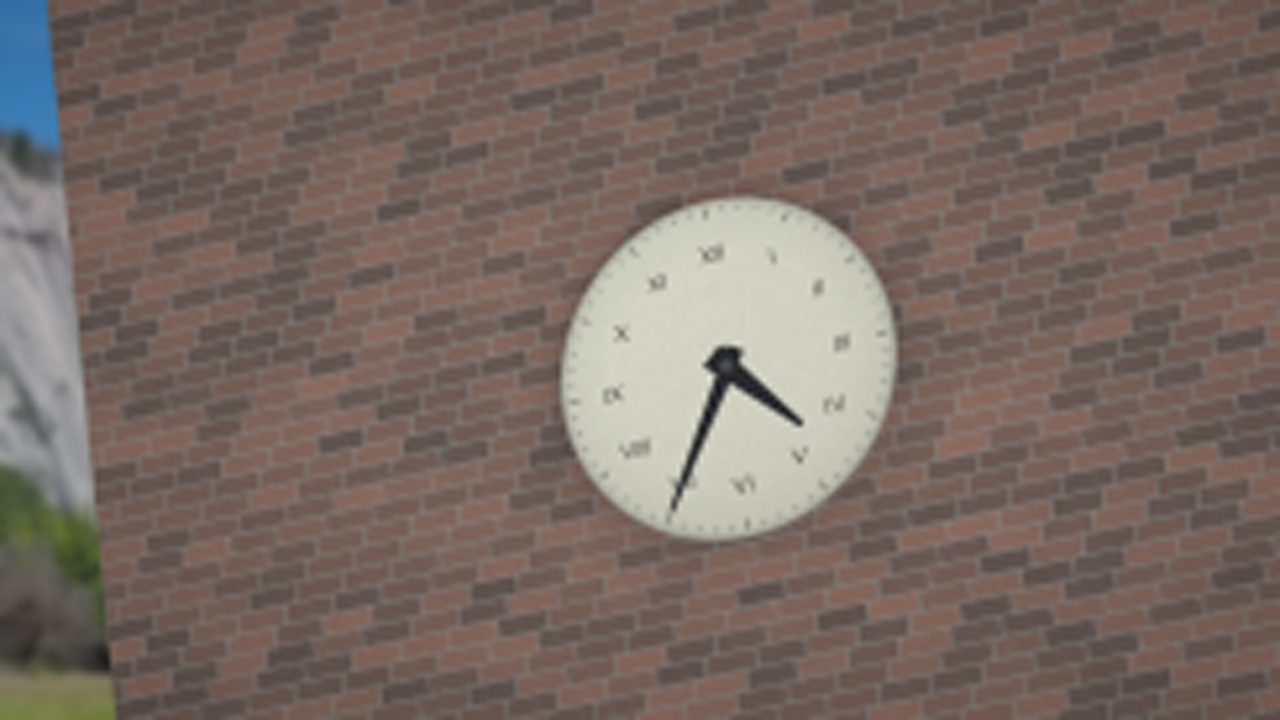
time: **4:35**
